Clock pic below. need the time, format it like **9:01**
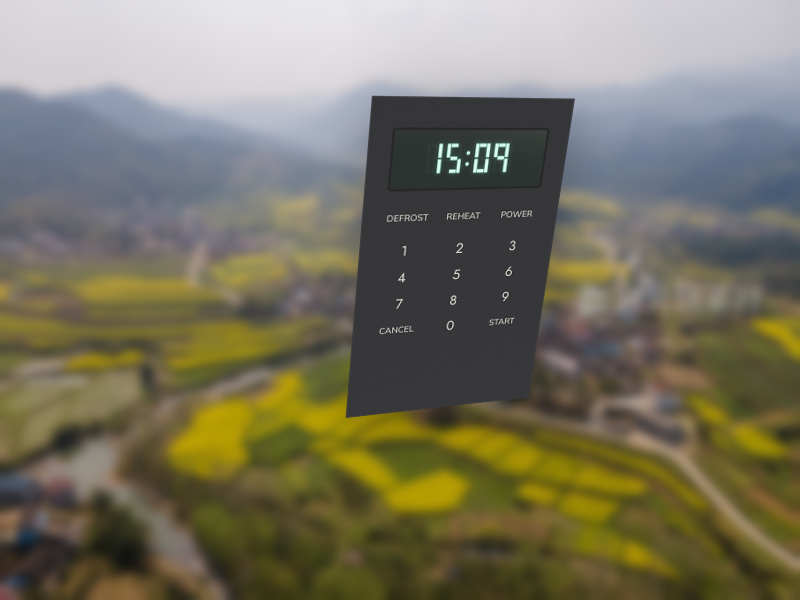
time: **15:09**
